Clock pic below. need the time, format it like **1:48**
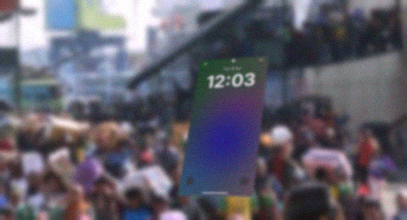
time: **12:03**
